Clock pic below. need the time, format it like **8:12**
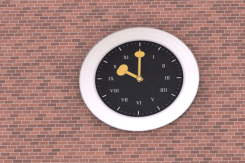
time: **10:00**
